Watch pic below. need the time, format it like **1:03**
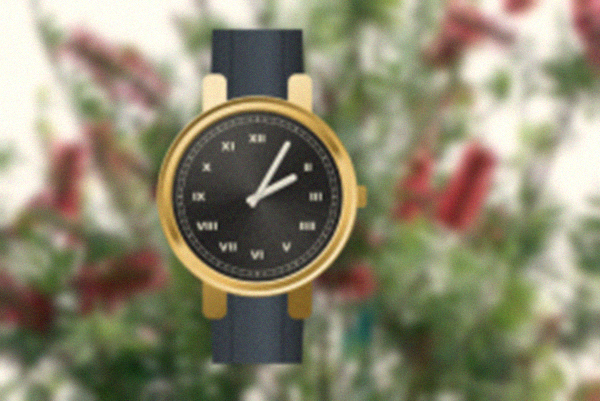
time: **2:05**
